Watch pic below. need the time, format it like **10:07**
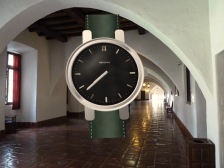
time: **7:38**
